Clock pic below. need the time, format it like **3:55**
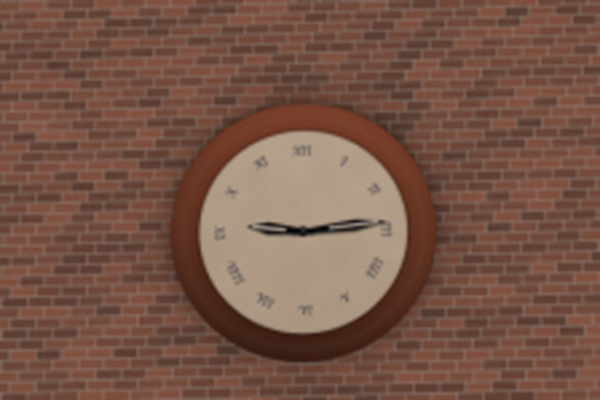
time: **9:14**
